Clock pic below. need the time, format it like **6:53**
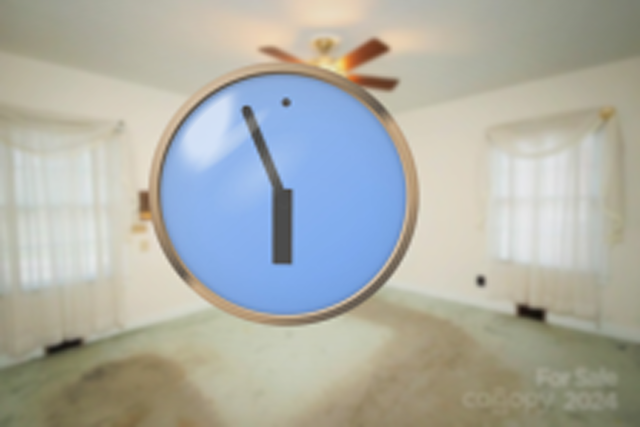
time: **5:56**
